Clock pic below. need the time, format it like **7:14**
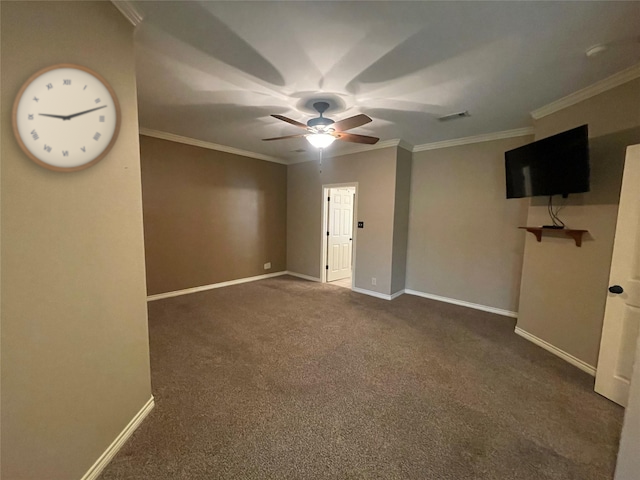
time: **9:12**
